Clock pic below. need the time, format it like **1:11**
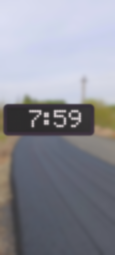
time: **7:59**
